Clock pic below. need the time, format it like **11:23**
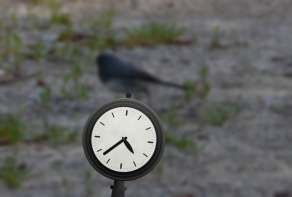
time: **4:38**
